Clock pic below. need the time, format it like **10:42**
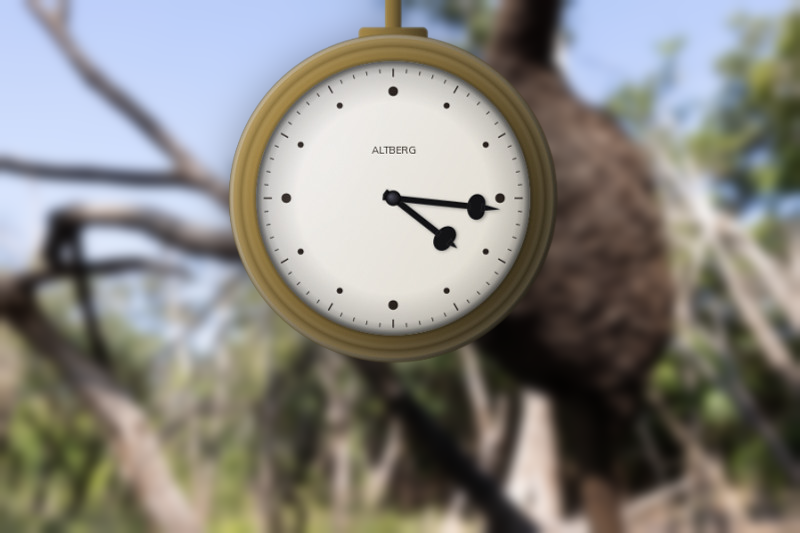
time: **4:16**
